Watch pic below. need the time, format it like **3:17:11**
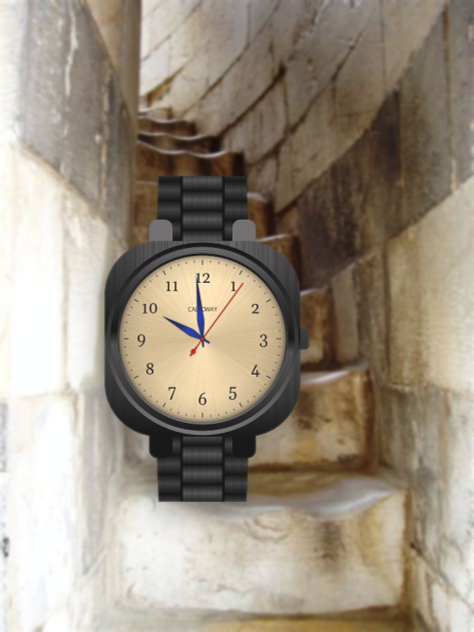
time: **9:59:06**
